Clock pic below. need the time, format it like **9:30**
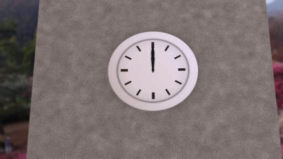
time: **12:00**
